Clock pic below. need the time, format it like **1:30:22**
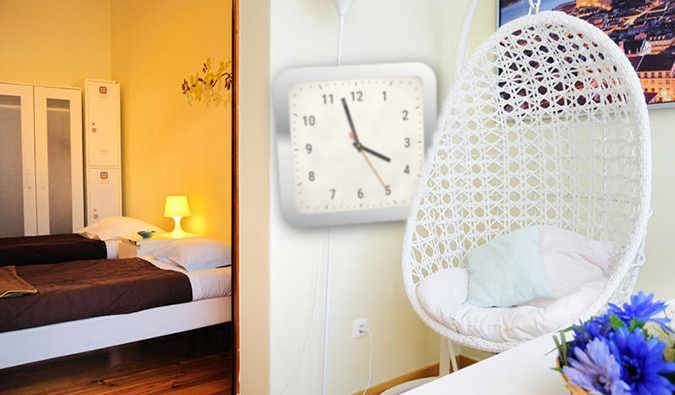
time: **3:57:25**
